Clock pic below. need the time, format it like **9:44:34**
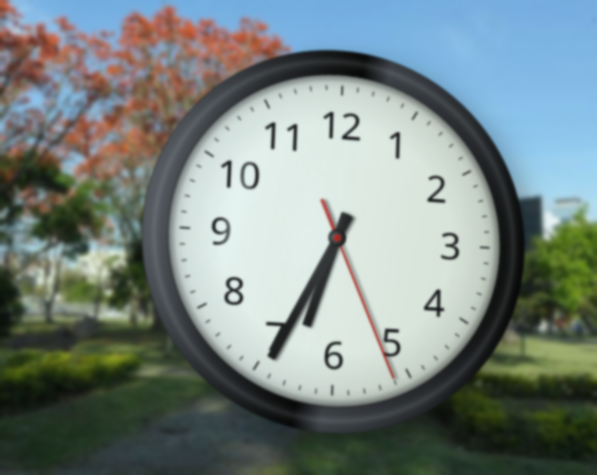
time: **6:34:26**
